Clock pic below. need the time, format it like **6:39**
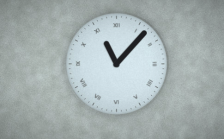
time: **11:07**
